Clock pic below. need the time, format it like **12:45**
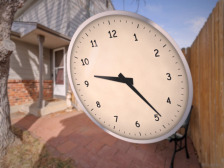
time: **9:24**
